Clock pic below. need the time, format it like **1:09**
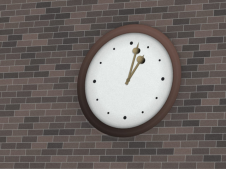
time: **1:02**
